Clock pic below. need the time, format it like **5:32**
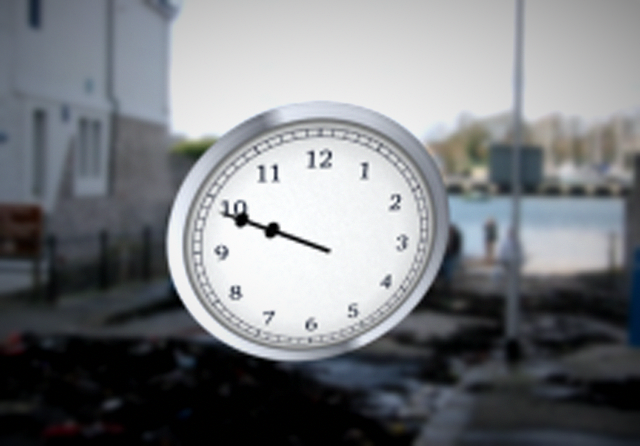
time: **9:49**
